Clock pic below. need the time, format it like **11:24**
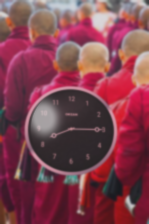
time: **8:15**
